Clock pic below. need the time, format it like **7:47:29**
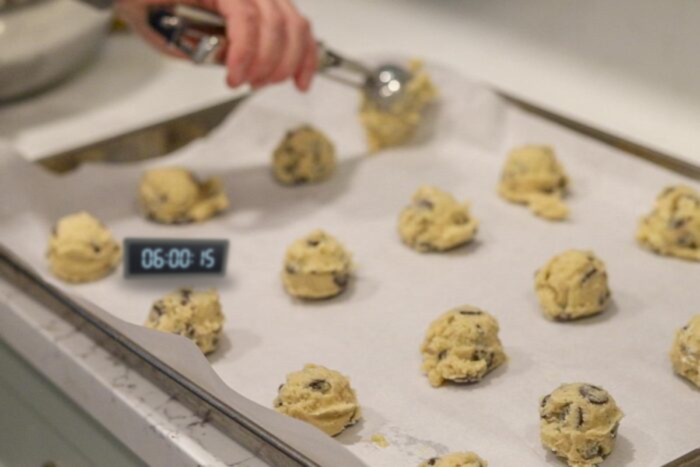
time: **6:00:15**
